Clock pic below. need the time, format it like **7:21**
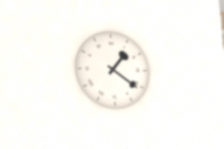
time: **1:21**
